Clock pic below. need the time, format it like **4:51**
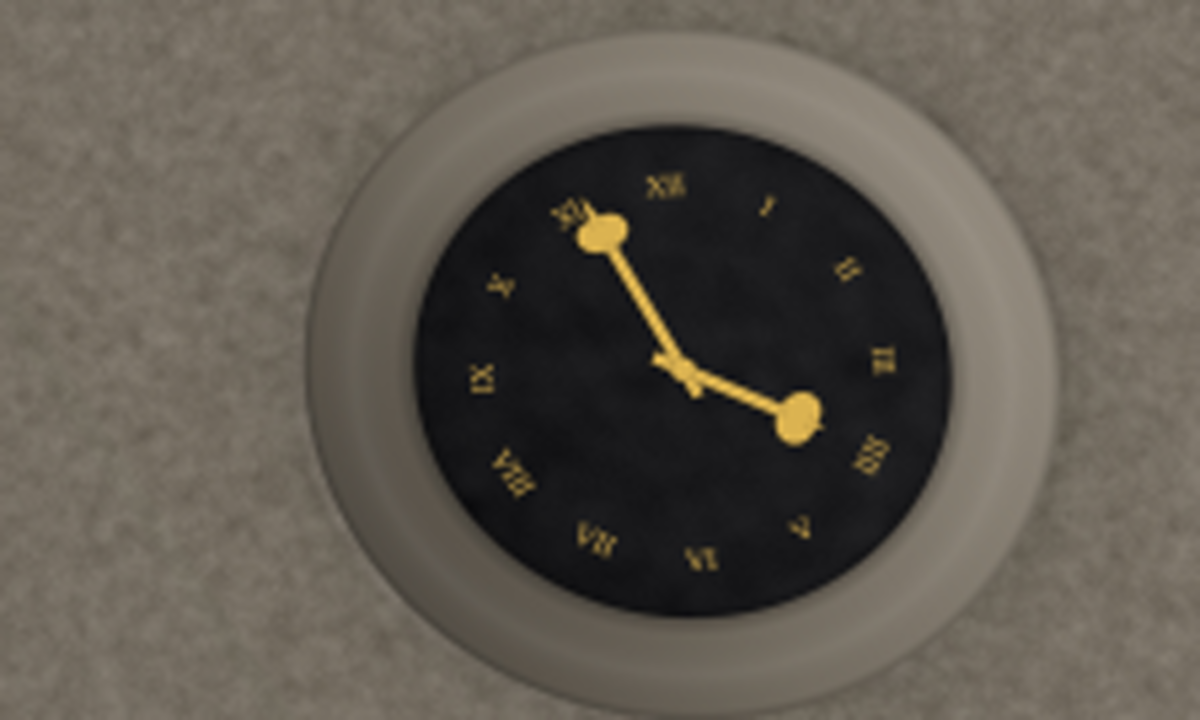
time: **3:56**
